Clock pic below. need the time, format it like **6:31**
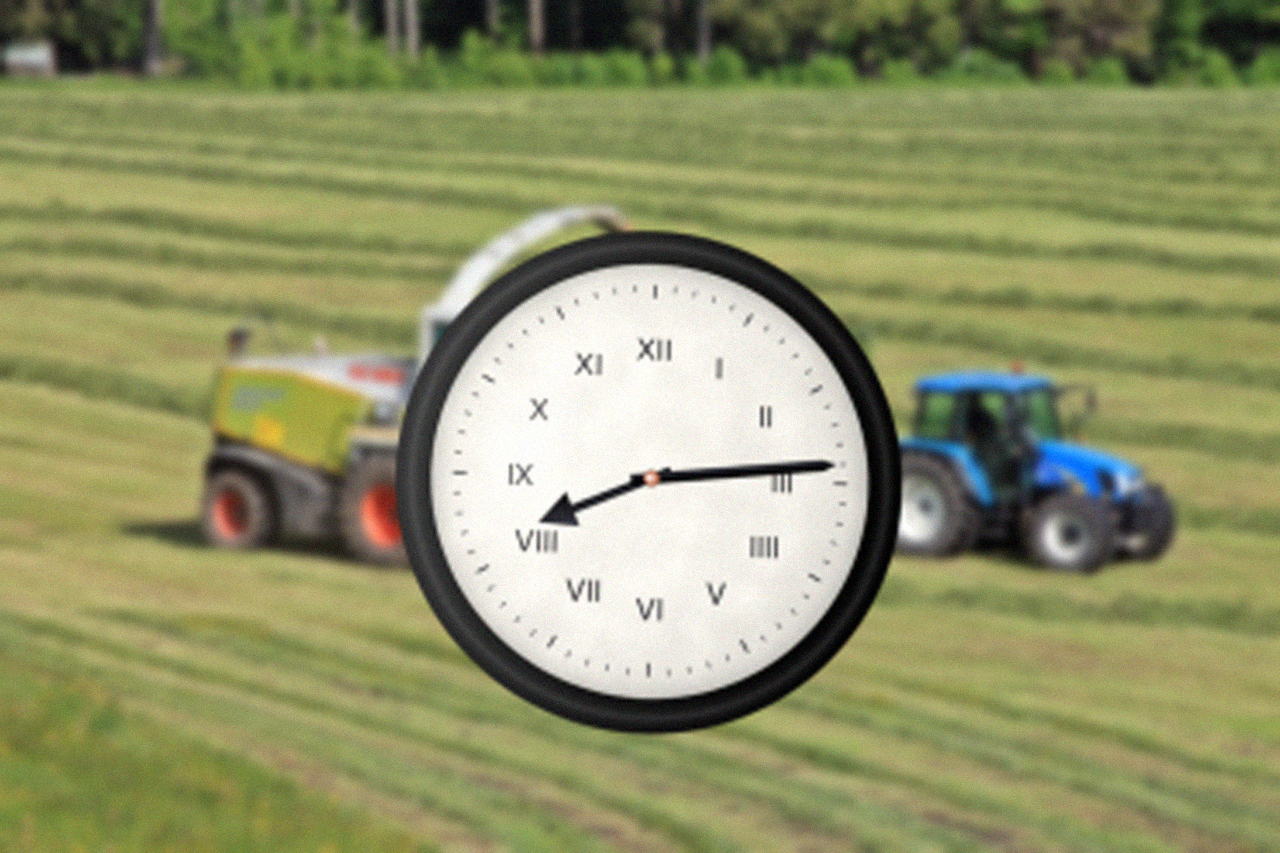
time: **8:14**
